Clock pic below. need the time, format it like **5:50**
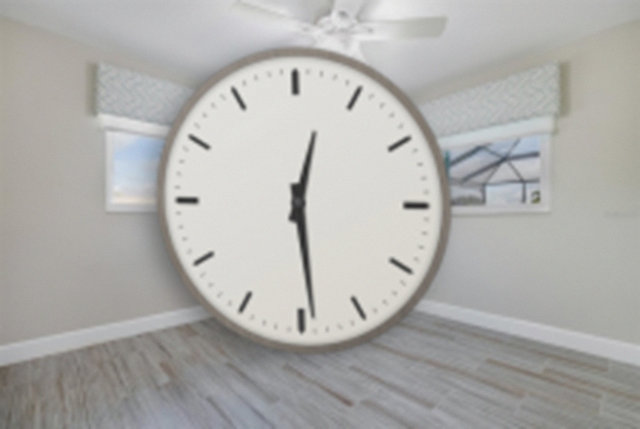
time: **12:29**
